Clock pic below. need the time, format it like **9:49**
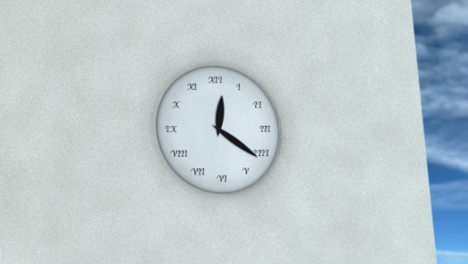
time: **12:21**
